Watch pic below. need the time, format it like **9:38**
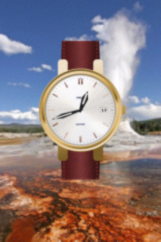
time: **12:42**
